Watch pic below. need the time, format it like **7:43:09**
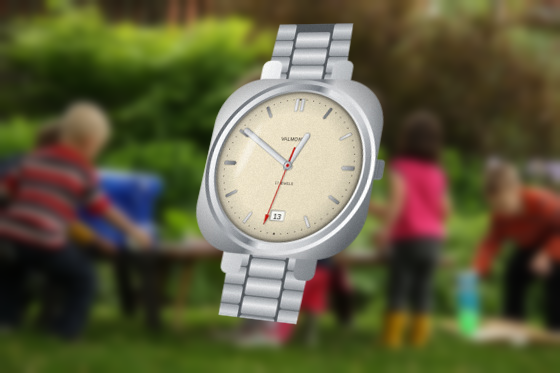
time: **12:50:32**
